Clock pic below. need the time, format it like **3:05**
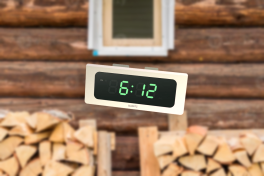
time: **6:12**
